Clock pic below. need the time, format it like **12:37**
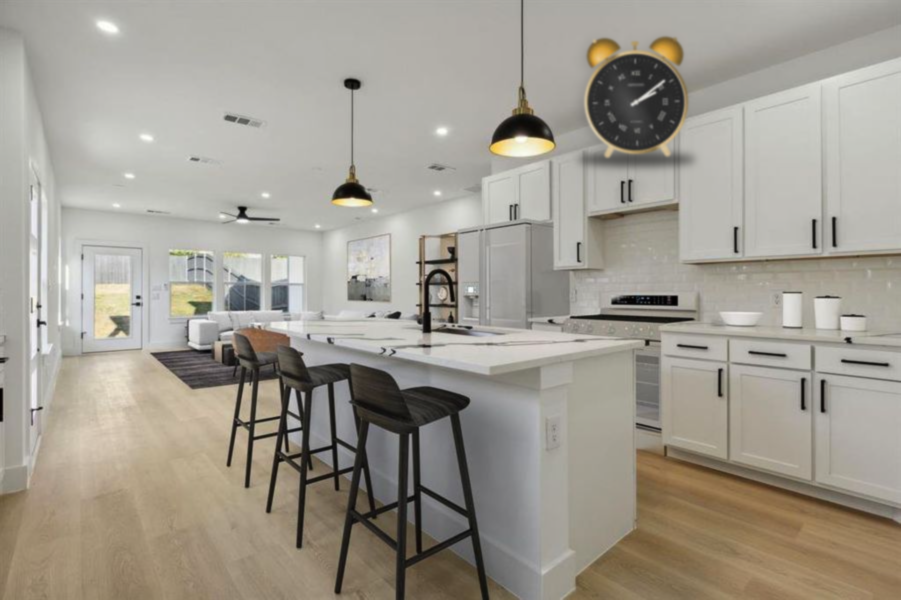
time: **2:09**
